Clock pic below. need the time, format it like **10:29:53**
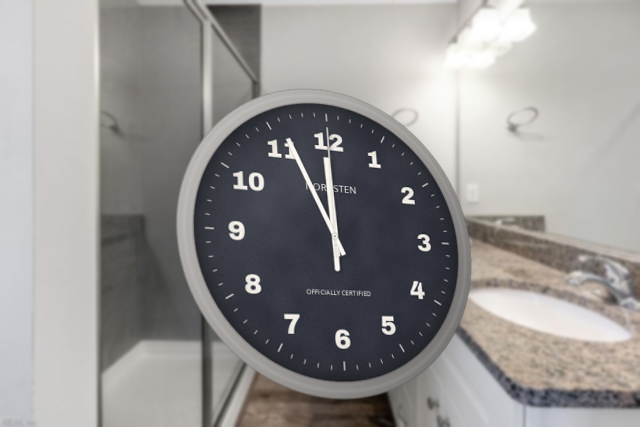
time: **11:56:00**
